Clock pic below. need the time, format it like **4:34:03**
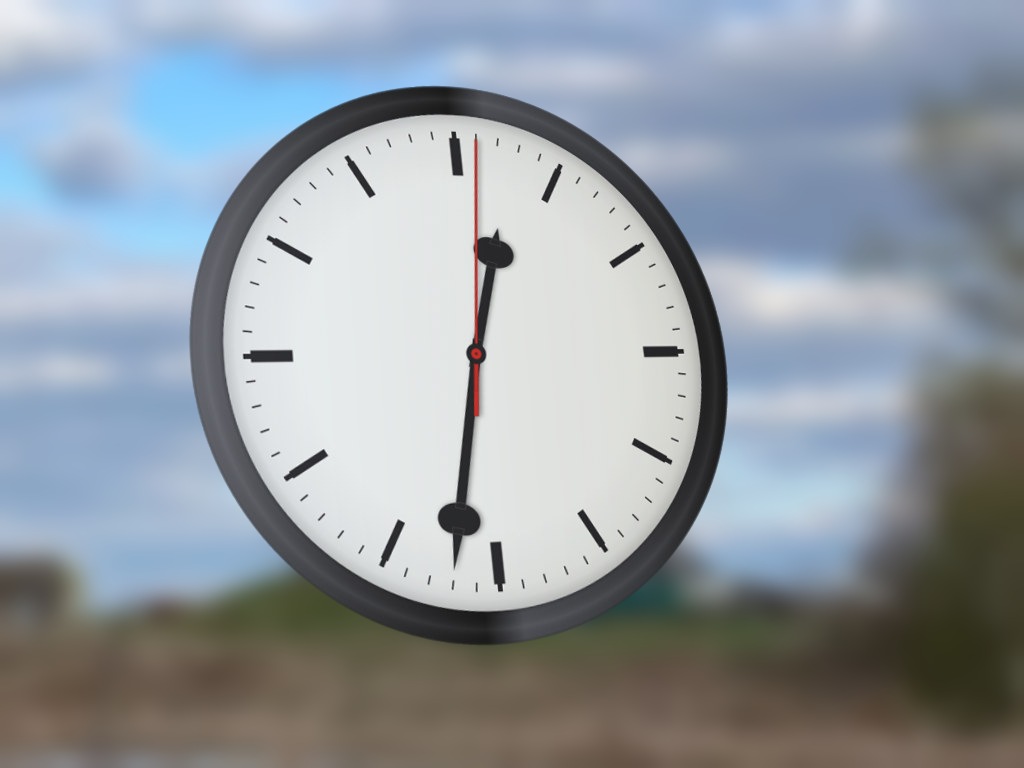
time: **12:32:01**
